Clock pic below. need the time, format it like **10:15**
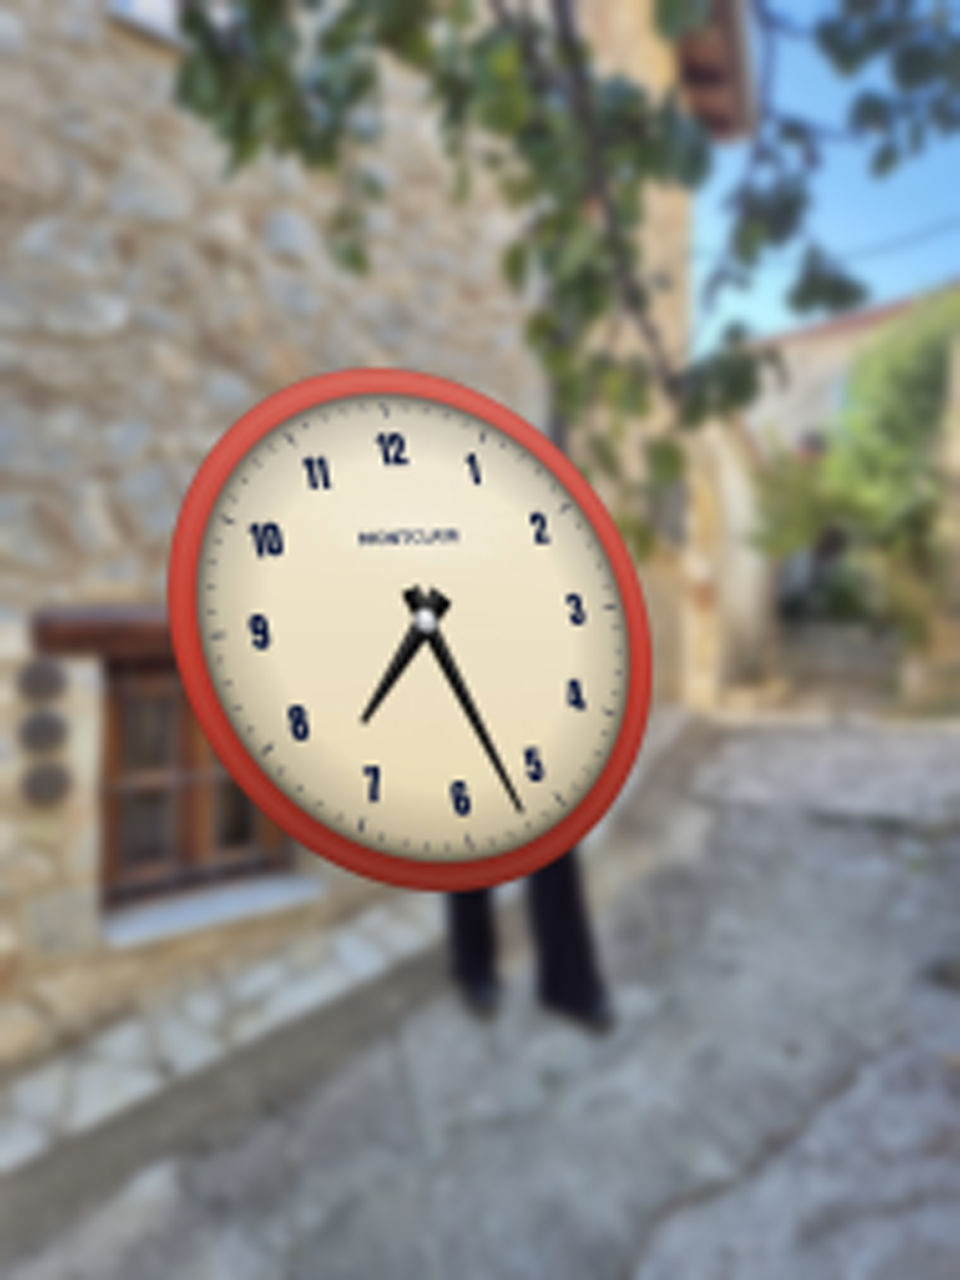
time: **7:27**
